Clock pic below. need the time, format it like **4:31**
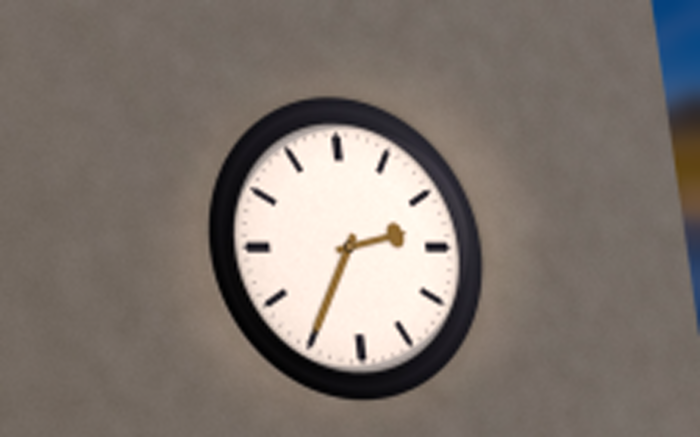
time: **2:35**
